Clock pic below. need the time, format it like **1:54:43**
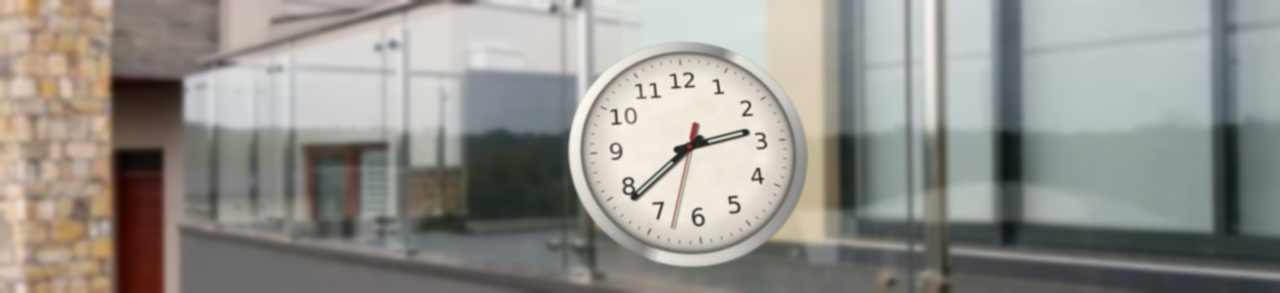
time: **2:38:33**
